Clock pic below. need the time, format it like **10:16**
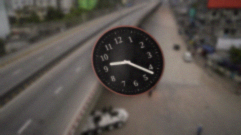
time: **9:22**
